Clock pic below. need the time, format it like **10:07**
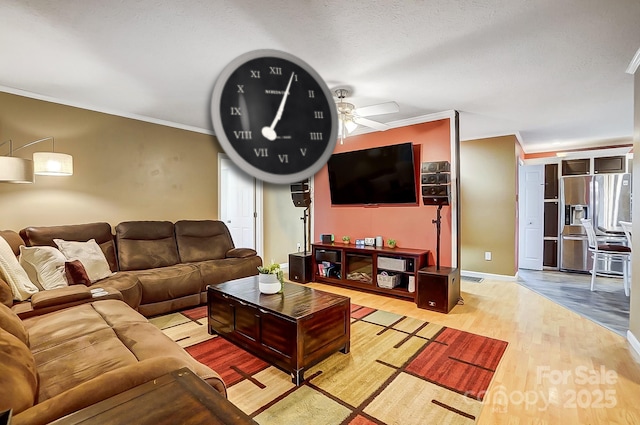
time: **7:04**
